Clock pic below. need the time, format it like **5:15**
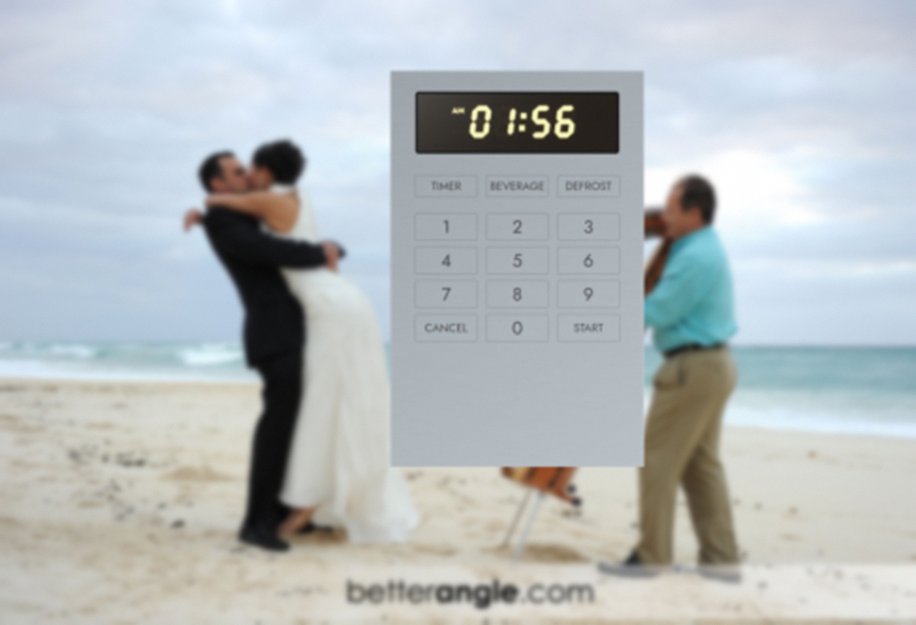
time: **1:56**
